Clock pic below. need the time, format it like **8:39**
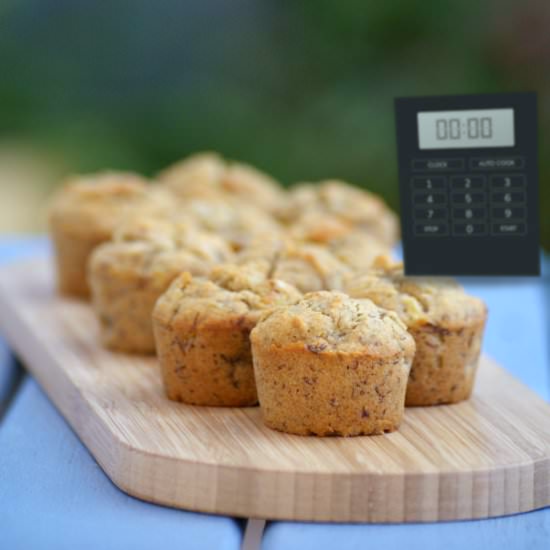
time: **0:00**
